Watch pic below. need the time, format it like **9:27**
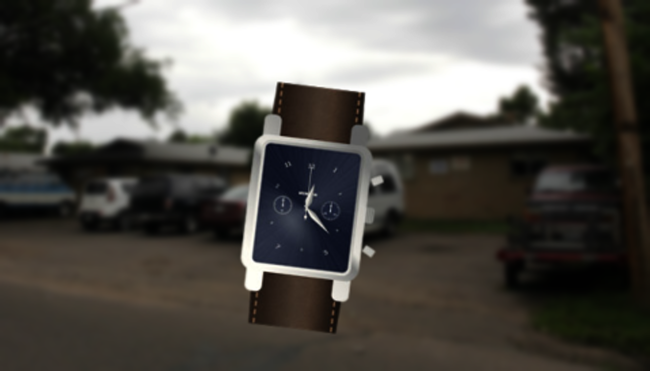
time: **12:22**
